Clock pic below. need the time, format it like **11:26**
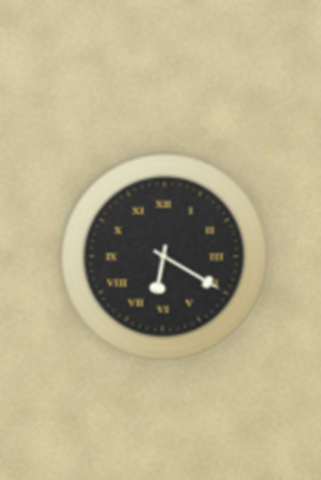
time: **6:20**
